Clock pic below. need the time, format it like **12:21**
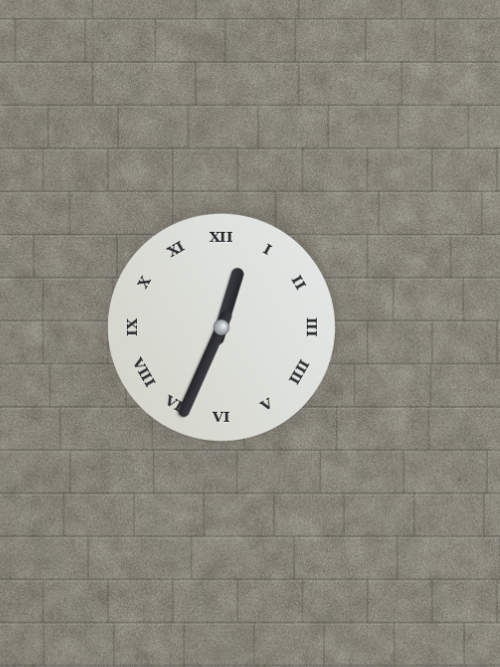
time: **12:34**
